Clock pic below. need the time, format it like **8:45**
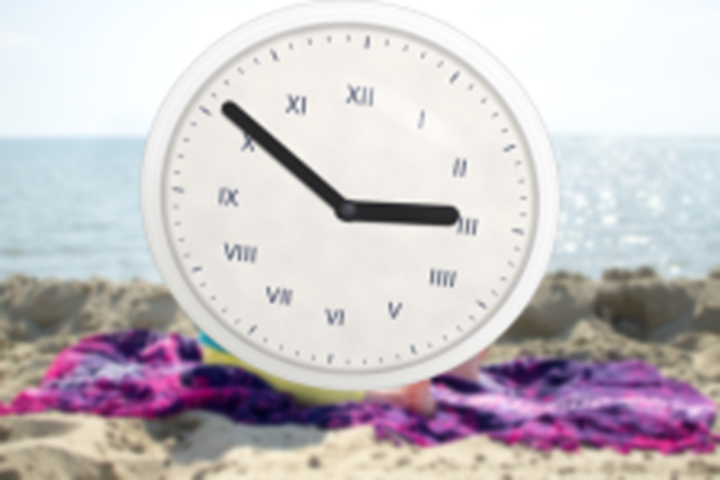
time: **2:51**
